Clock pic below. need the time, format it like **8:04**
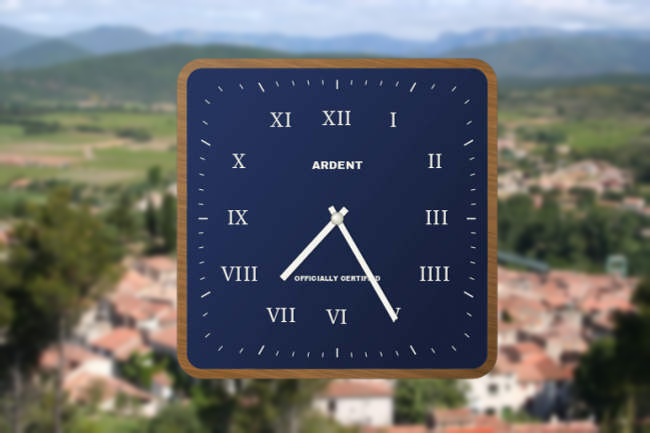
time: **7:25**
